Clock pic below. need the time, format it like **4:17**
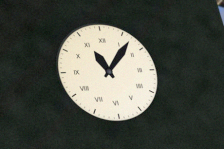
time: **11:07**
